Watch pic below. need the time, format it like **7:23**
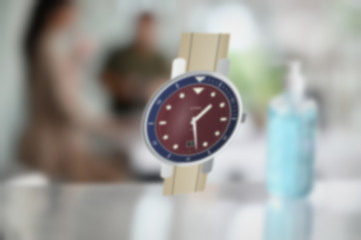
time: **1:28**
